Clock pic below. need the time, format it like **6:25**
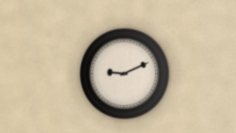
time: **9:11**
